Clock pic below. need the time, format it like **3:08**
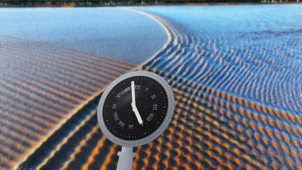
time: **4:58**
